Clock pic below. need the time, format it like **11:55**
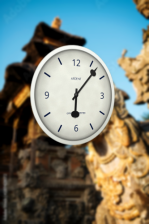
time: **6:07**
